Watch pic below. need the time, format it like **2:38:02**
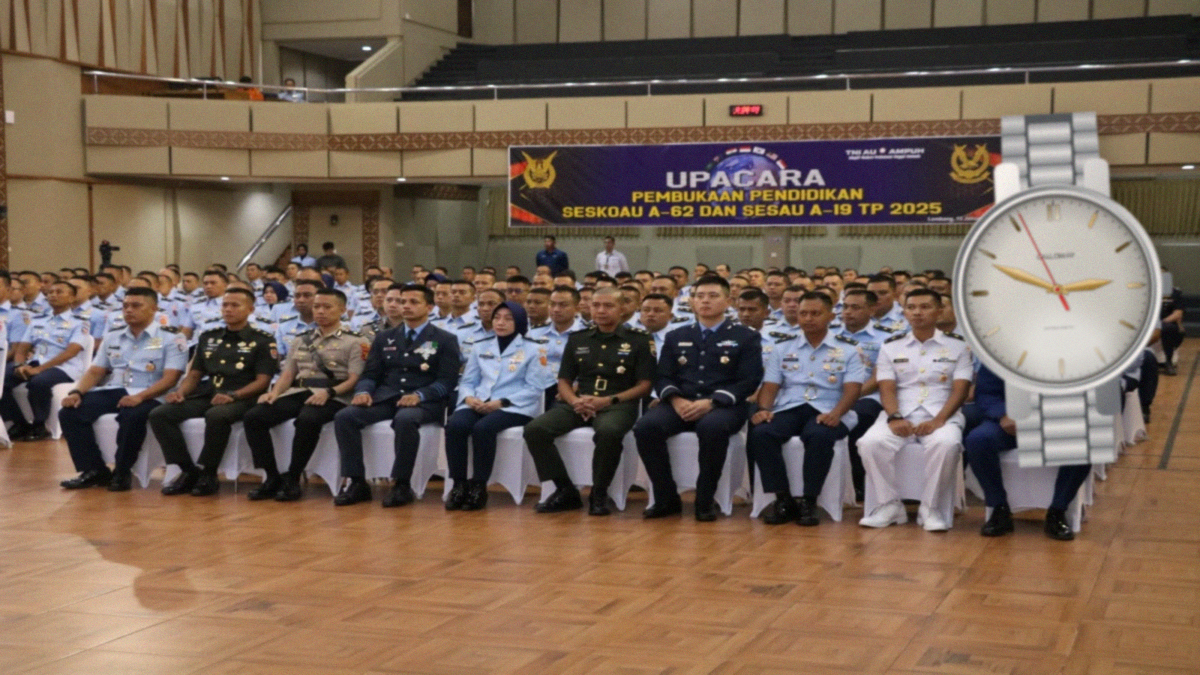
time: **2:48:56**
